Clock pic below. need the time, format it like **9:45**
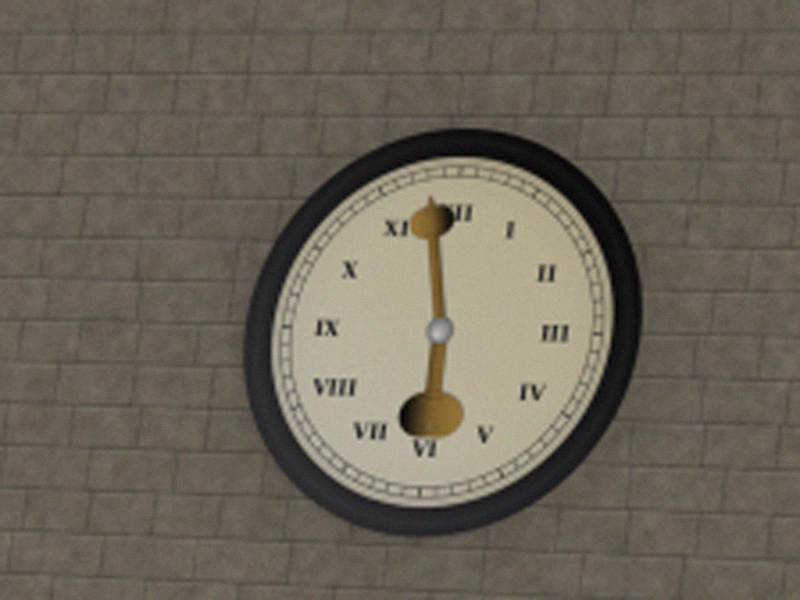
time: **5:58**
